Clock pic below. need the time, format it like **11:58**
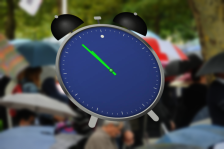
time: **10:54**
